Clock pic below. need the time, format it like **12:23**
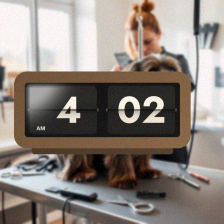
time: **4:02**
